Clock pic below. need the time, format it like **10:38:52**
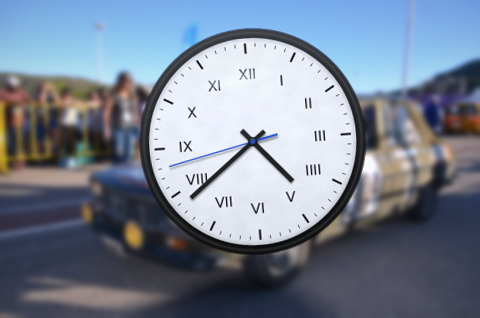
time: **4:38:43**
